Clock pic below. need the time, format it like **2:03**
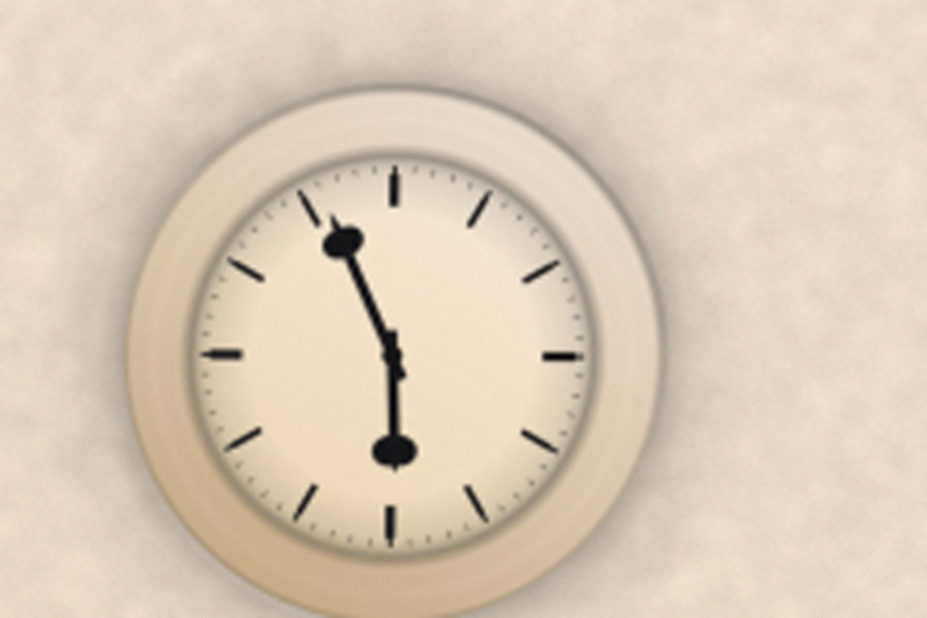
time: **5:56**
